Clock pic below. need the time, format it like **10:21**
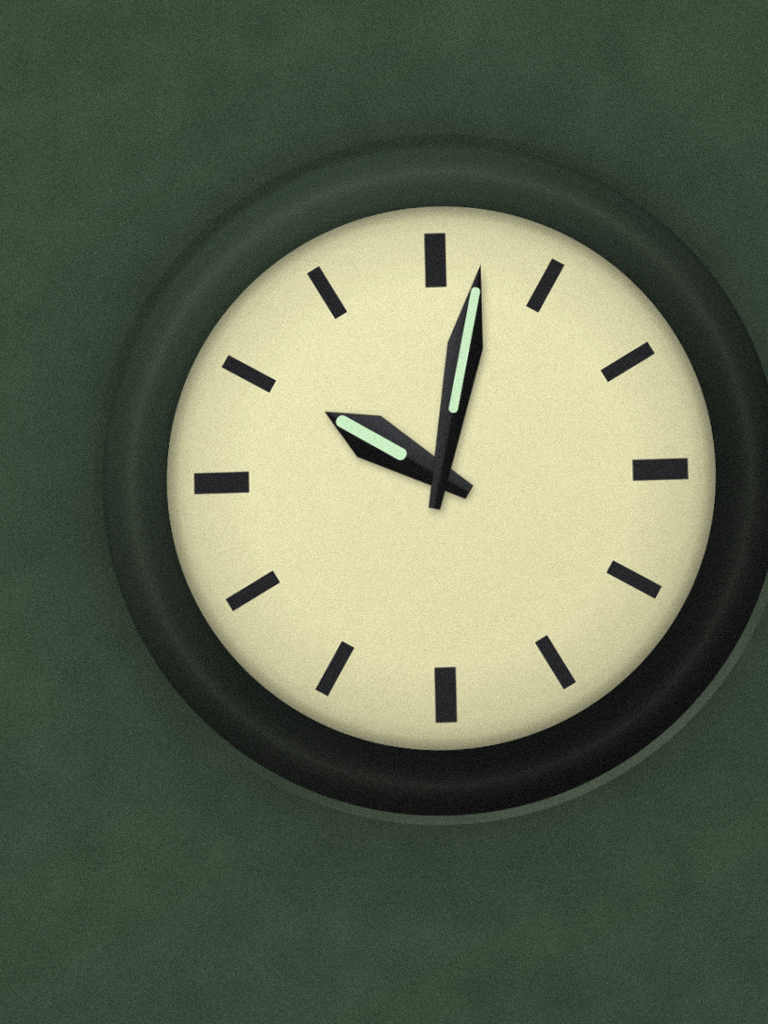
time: **10:02**
